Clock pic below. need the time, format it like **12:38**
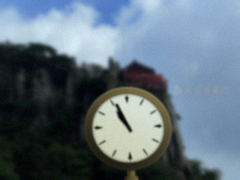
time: **10:56**
